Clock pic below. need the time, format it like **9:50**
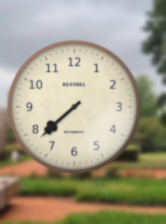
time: **7:38**
